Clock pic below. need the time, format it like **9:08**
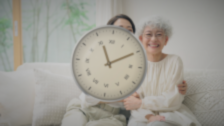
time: **11:10**
